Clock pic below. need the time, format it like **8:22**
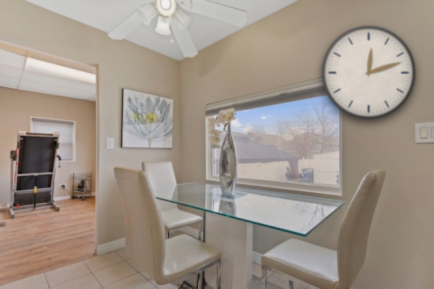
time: **12:12**
